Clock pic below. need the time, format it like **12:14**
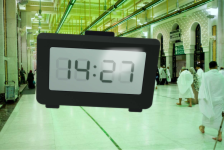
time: **14:27**
